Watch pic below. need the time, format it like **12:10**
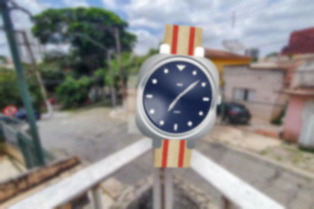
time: **7:08**
